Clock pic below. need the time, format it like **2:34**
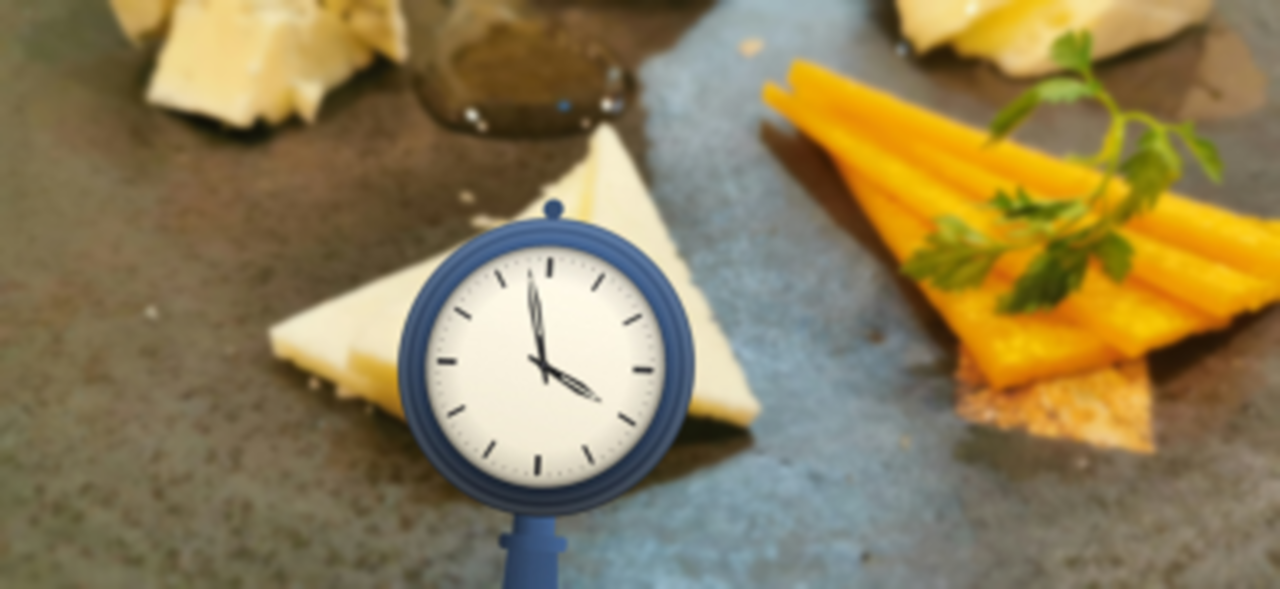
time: **3:58**
